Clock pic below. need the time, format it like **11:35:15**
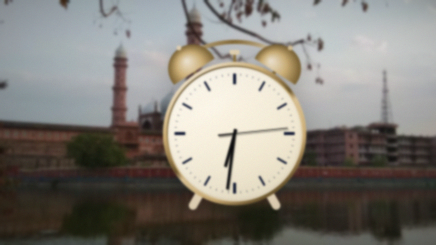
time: **6:31:14**
